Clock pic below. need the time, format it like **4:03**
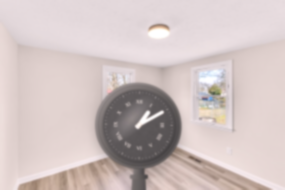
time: **1:10**
